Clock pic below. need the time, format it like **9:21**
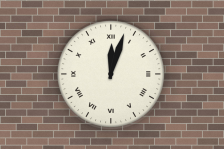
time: **12:03**
